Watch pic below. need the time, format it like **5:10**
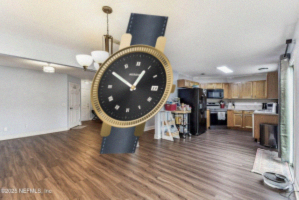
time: **12:50**
